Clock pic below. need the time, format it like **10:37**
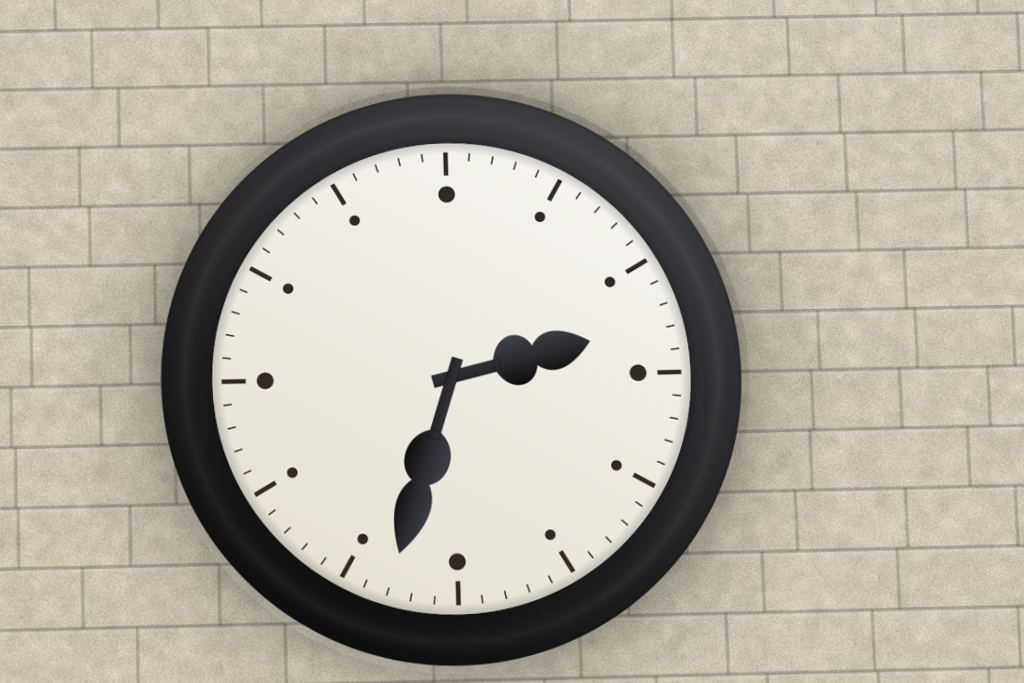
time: **2:33**
